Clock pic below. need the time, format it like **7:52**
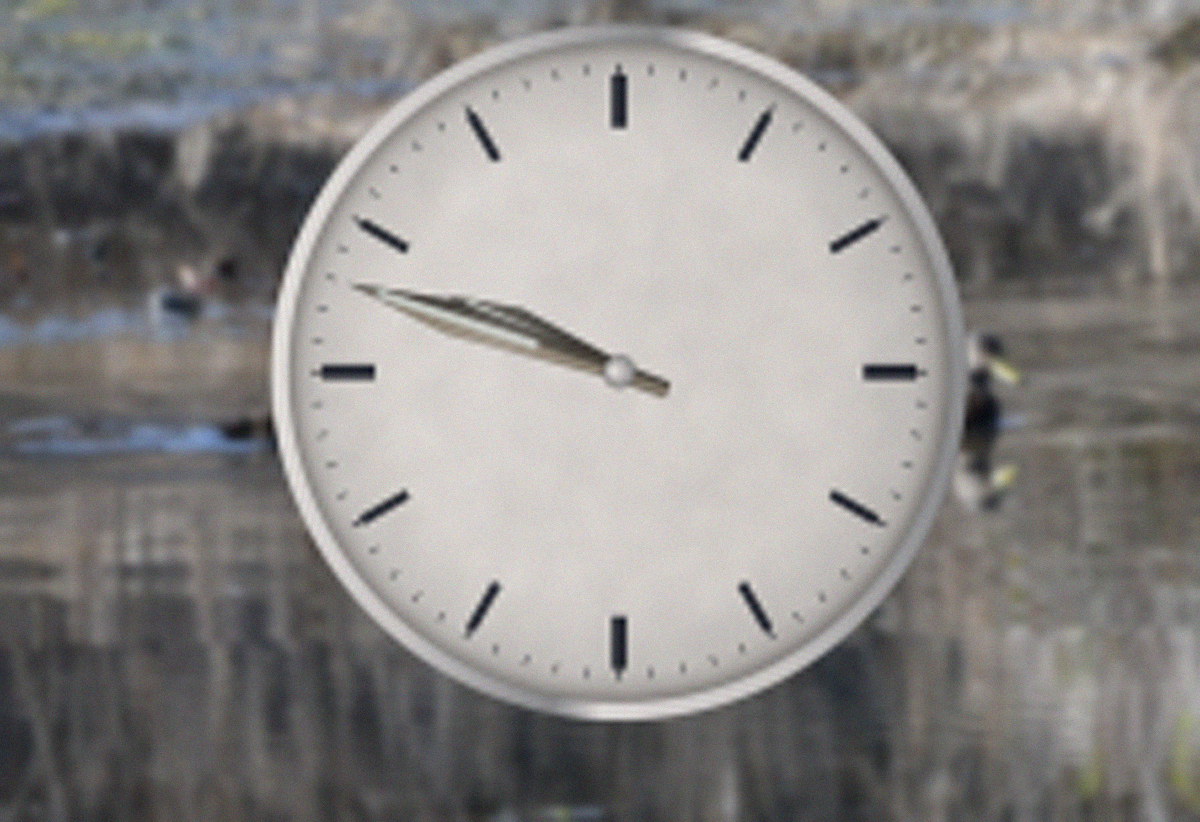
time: **9:48**
